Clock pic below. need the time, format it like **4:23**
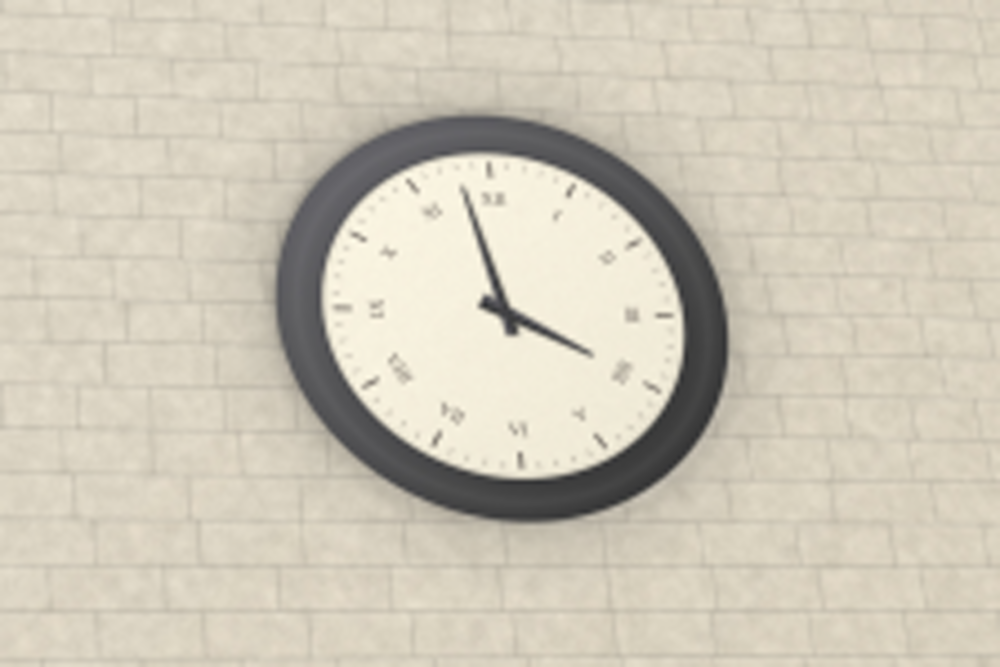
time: **3:58**
